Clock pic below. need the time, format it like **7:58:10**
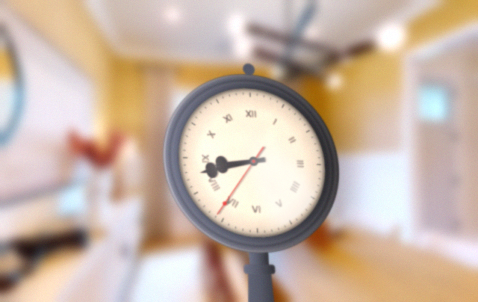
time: **8:42:36**
